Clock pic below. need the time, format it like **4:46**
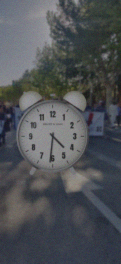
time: **4:31**
